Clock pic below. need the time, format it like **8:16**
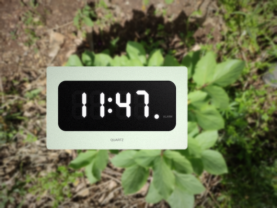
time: **11:47**
